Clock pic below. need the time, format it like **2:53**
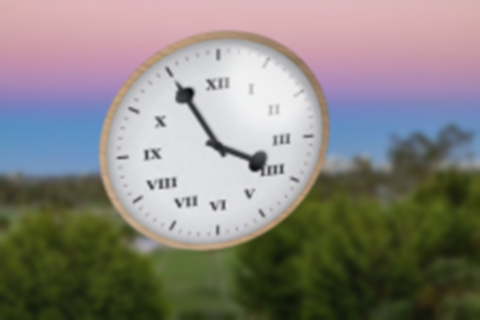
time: **3:55**
